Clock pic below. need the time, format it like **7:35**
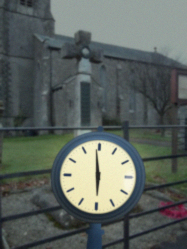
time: **5:59**
